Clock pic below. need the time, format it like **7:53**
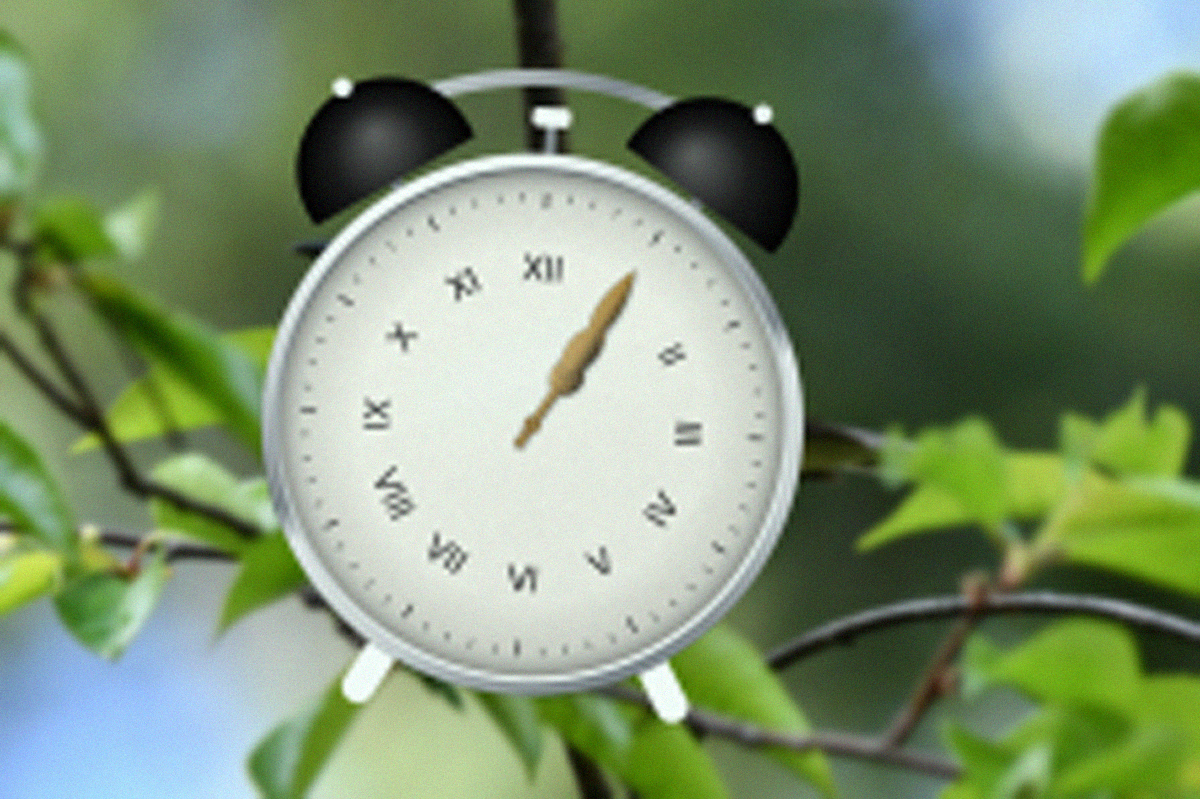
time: **1:05**
